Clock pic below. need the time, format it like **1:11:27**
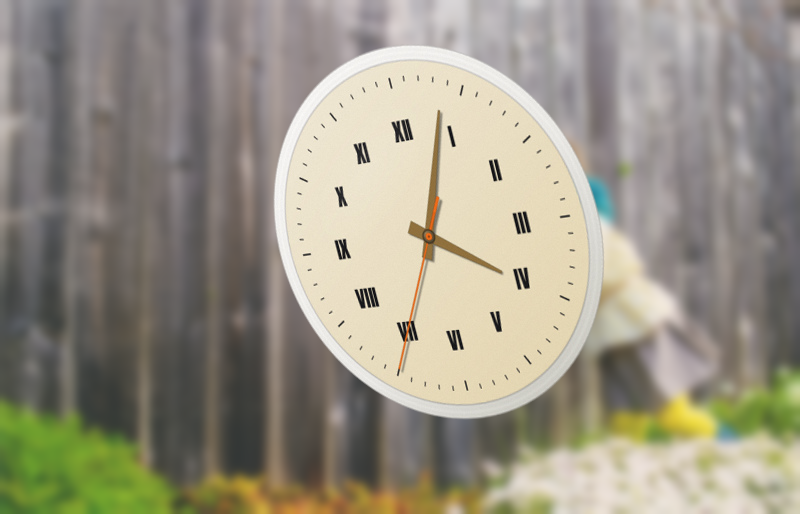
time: **4:03:35**
